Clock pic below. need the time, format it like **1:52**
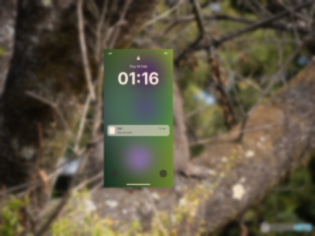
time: **1:16**
